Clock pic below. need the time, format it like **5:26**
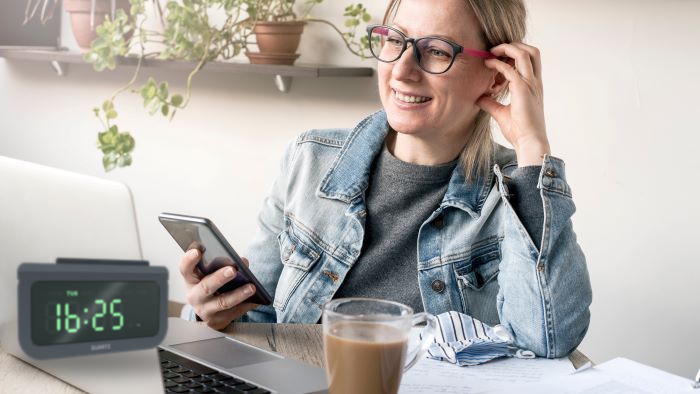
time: **16:25**
